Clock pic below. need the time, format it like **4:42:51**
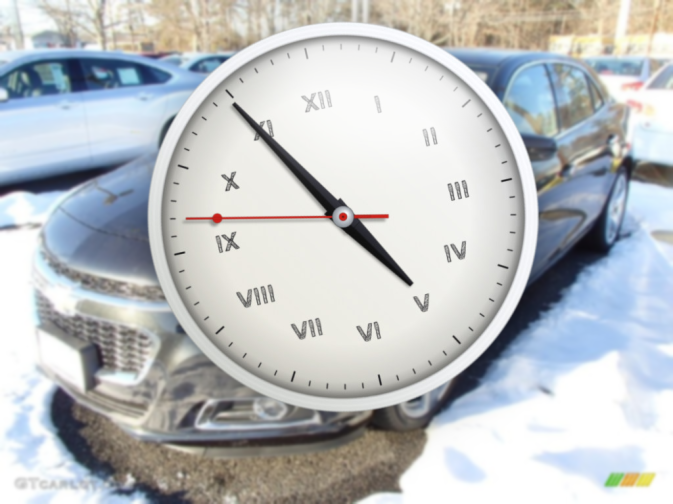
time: **4:54:47**
